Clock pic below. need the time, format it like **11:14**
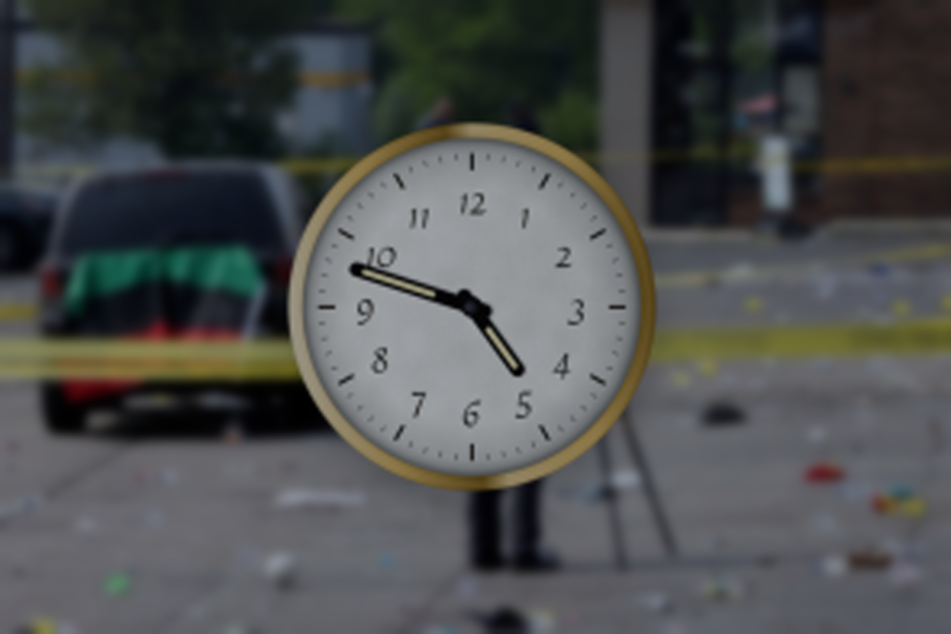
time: **4:48**
